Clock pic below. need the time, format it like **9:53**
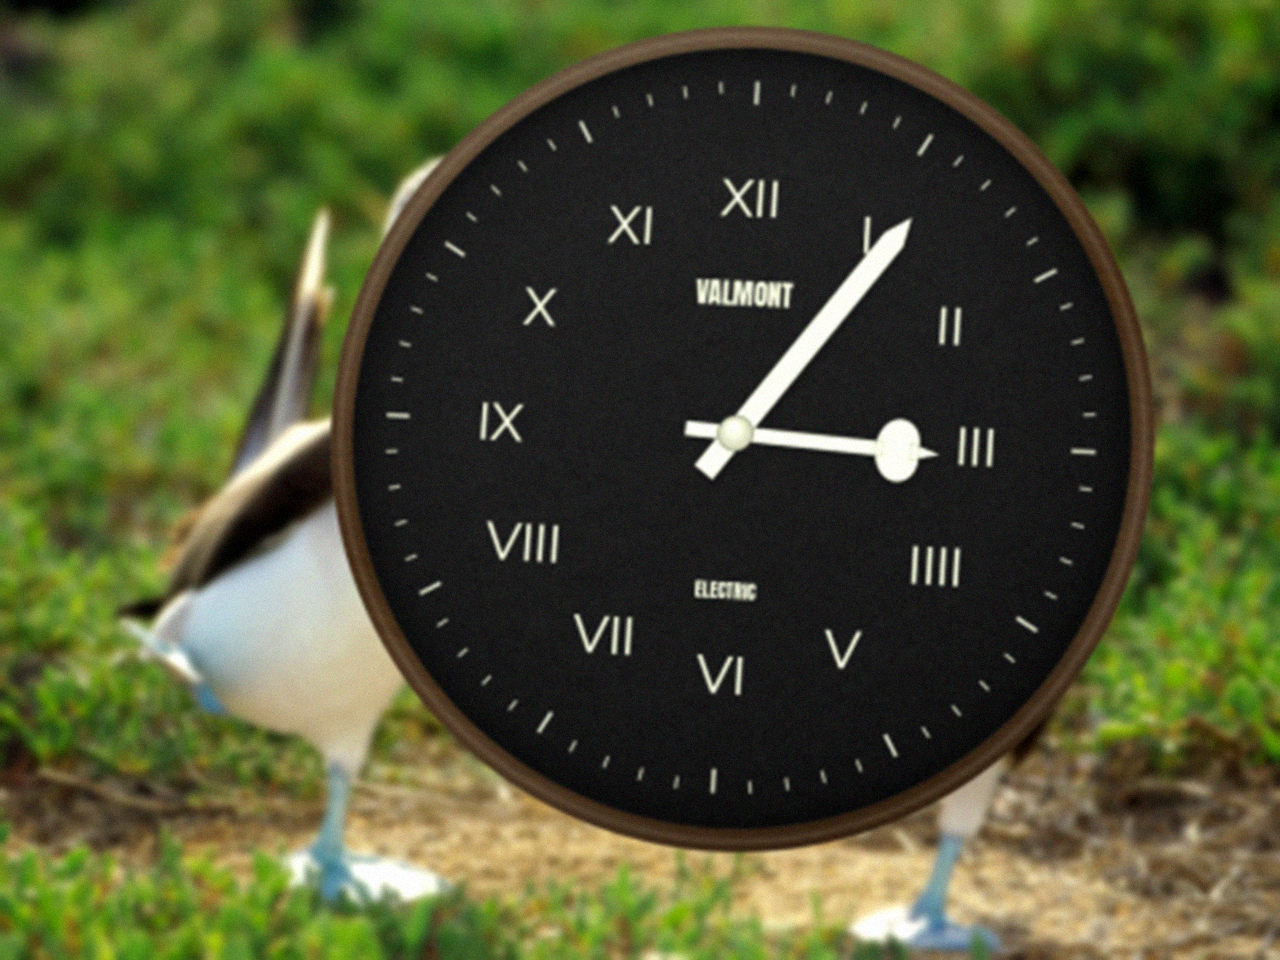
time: **3:06**
